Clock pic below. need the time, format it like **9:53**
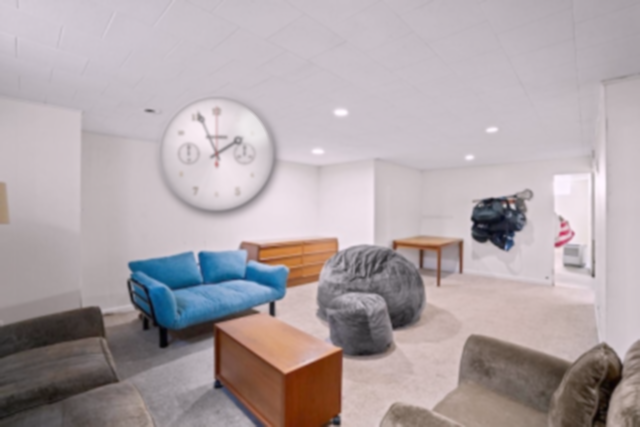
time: **1:56**
